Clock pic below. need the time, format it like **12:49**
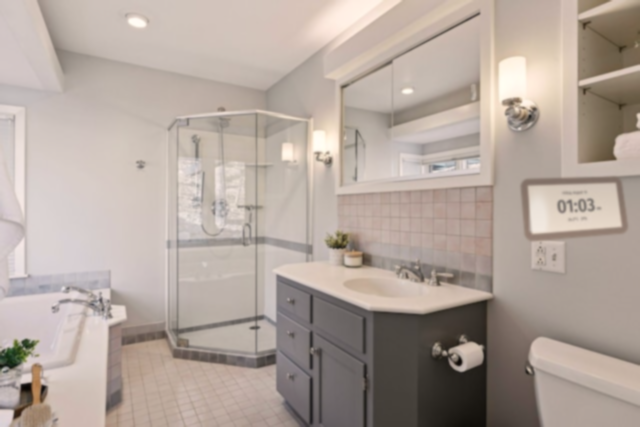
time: **1:03**
